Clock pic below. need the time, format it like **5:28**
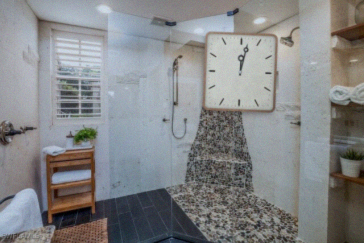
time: **12:02**
